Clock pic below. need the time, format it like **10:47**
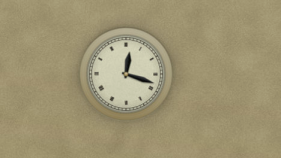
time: **12:18**
